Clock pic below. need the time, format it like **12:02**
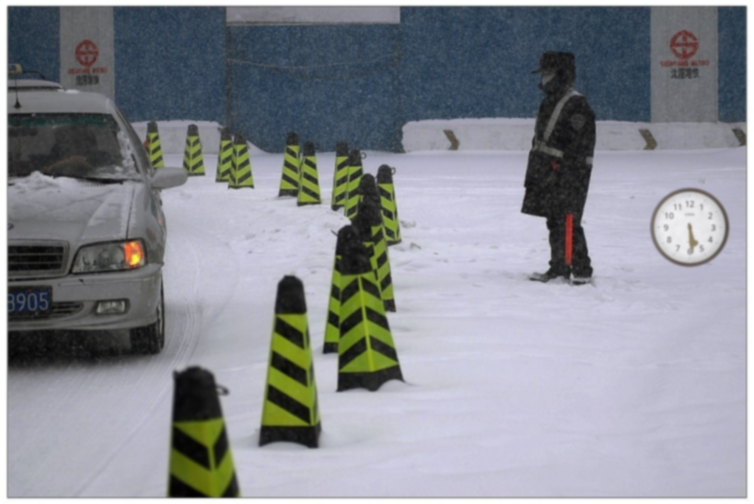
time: **5:29**
